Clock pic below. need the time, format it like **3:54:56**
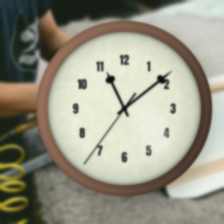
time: **11:08:36**
